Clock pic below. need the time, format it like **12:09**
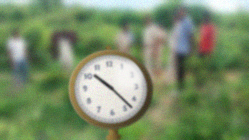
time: **10:23**
